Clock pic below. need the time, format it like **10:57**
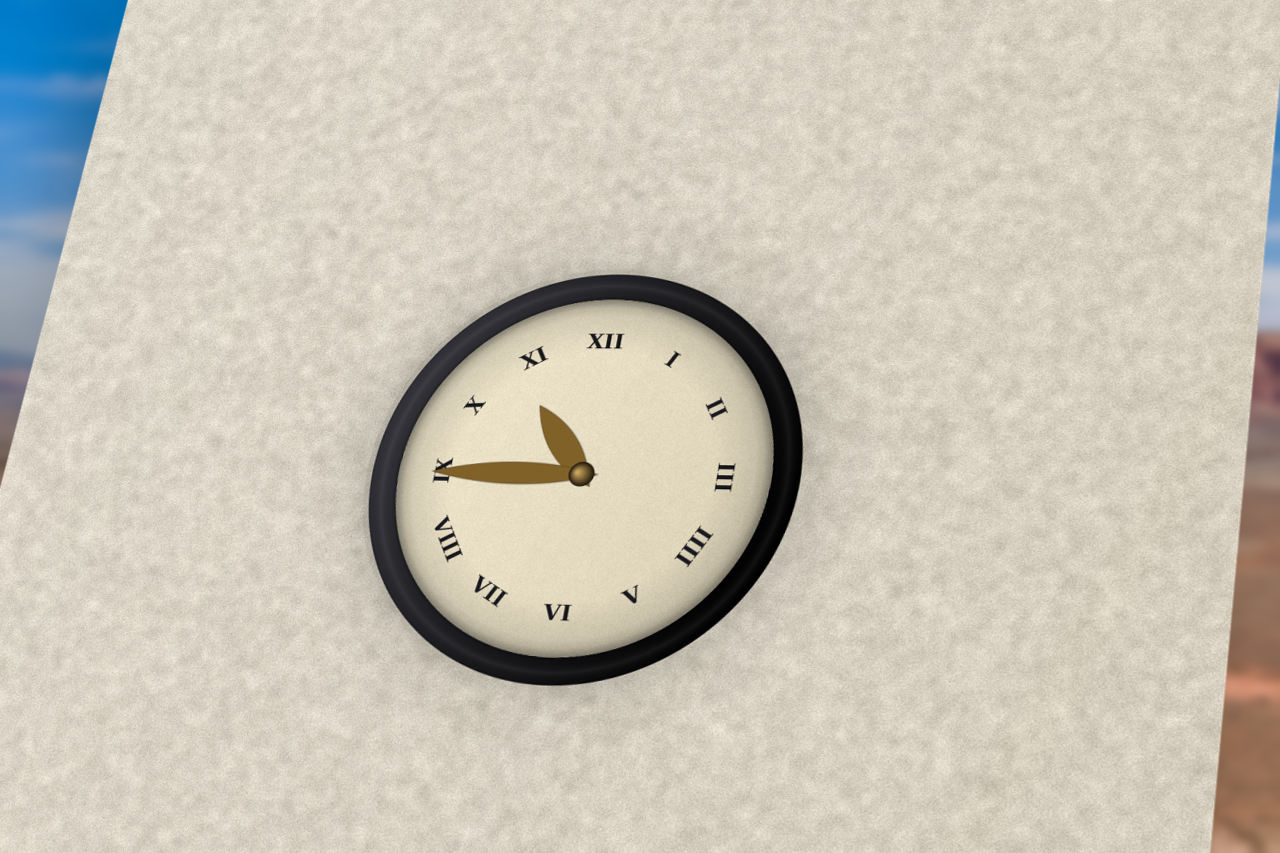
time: **10:45**
